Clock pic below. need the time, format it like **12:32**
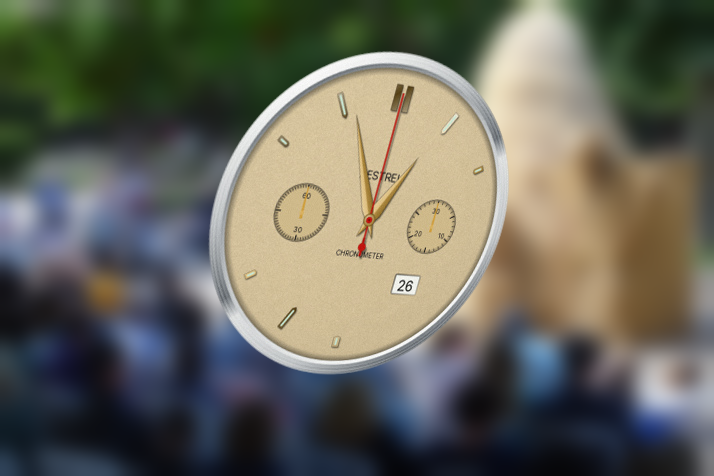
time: **12:56**
